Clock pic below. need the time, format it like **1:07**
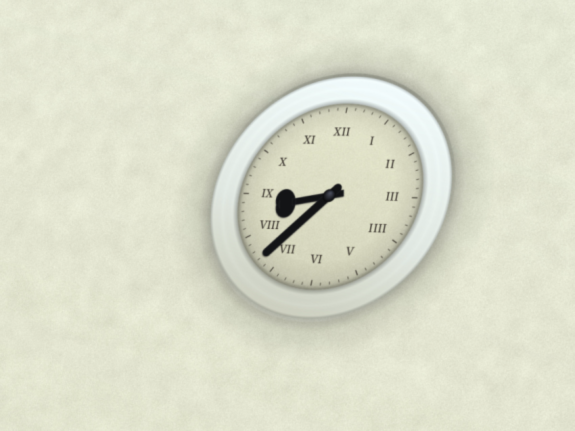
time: **8:37**
